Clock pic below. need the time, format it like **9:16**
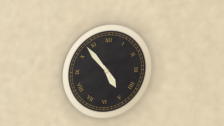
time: **4:53**
